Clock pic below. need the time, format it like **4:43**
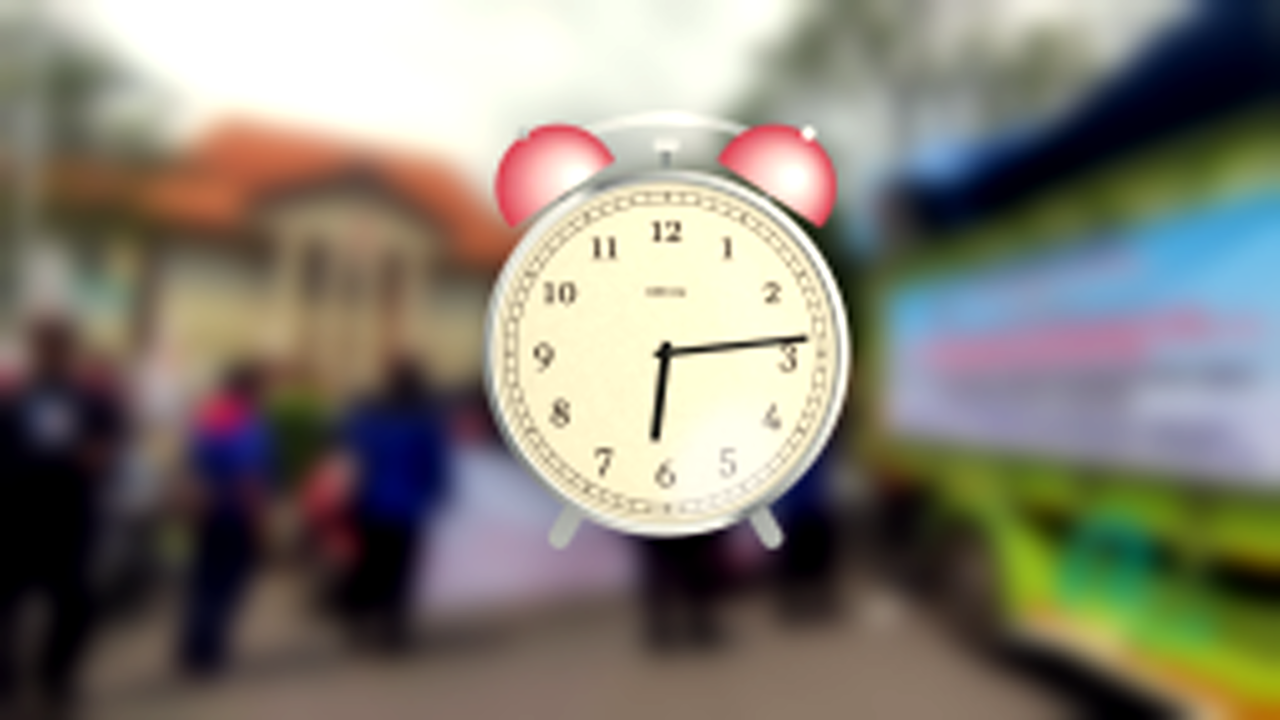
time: **6:14**
